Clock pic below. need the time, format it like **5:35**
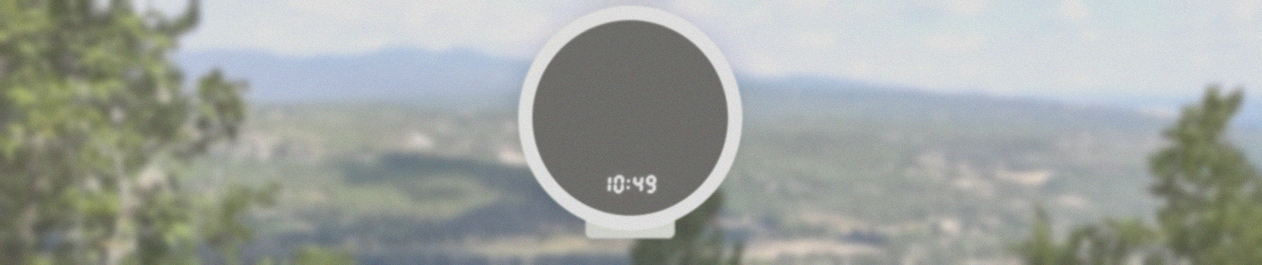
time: **10:49**
